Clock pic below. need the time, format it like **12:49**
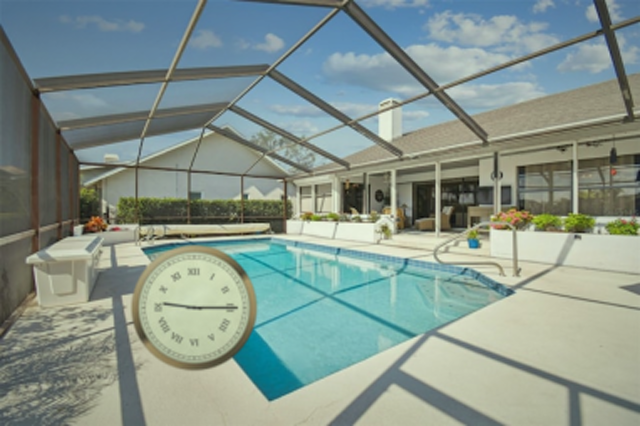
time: **9:15**
